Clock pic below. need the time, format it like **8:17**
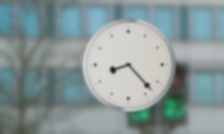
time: **8:23**
